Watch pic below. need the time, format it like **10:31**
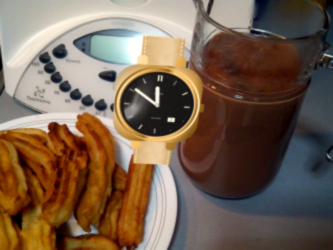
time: **11:51**
